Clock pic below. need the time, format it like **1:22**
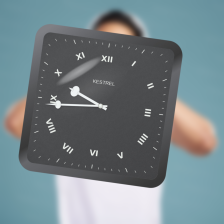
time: **9:44**
